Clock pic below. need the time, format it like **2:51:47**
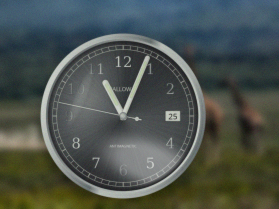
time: **11:03:47**
